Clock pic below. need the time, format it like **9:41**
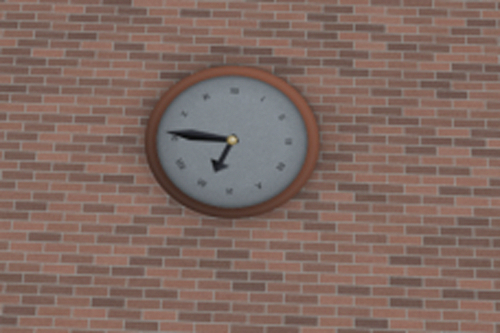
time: **6:46**
